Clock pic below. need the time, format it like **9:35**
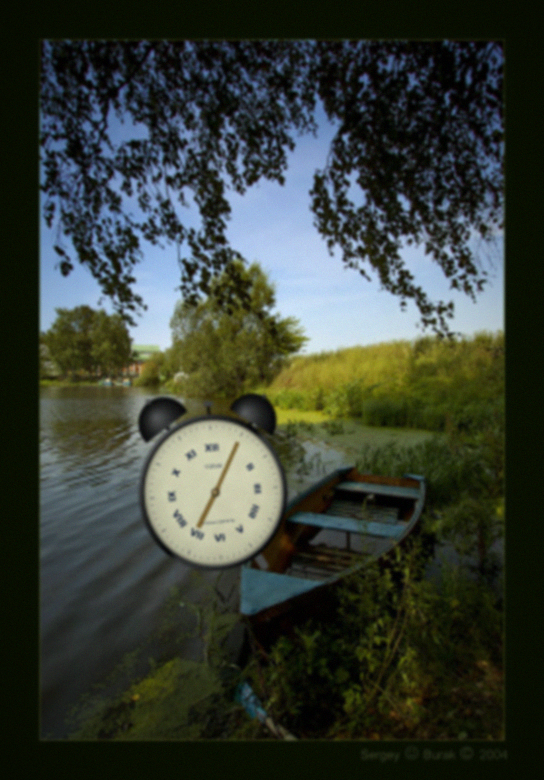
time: **7:05**
